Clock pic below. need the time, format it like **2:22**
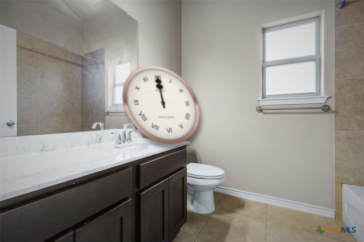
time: **12:00**
